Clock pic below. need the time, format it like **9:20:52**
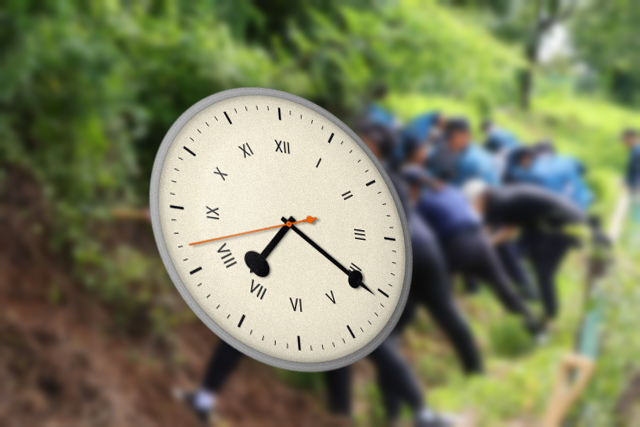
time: **7:20:42**
